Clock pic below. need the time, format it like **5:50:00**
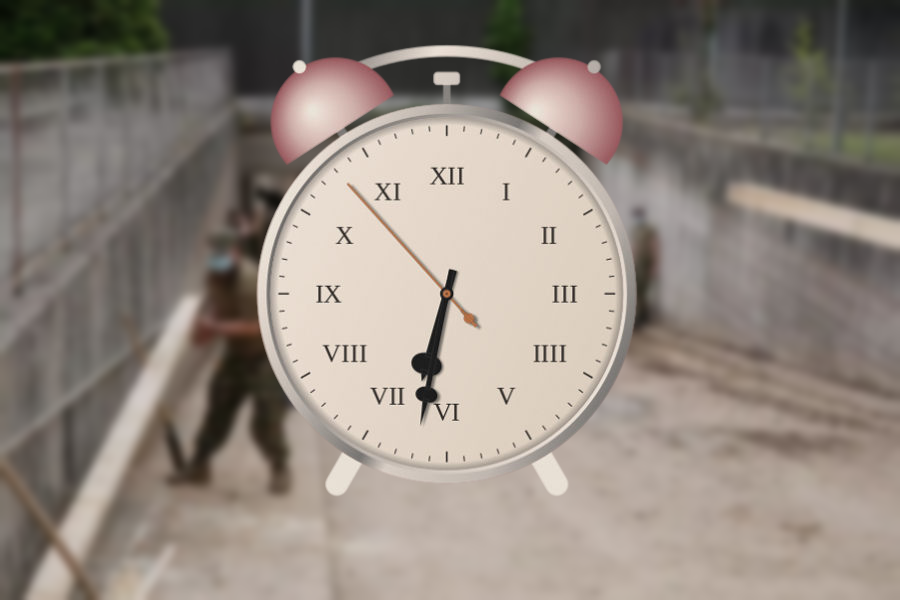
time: **6:31:53**
